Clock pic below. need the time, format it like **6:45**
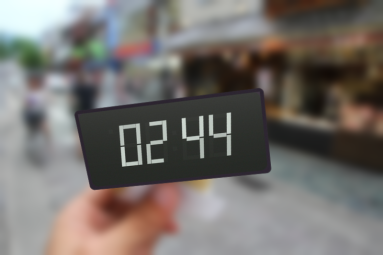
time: **2:44**
